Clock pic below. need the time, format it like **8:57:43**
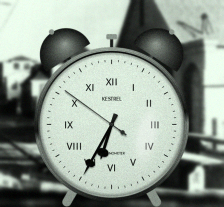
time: **6:34:51**
